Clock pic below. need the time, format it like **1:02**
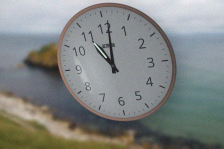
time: **11:01**
